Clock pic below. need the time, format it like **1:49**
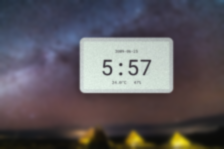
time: **5:57**
